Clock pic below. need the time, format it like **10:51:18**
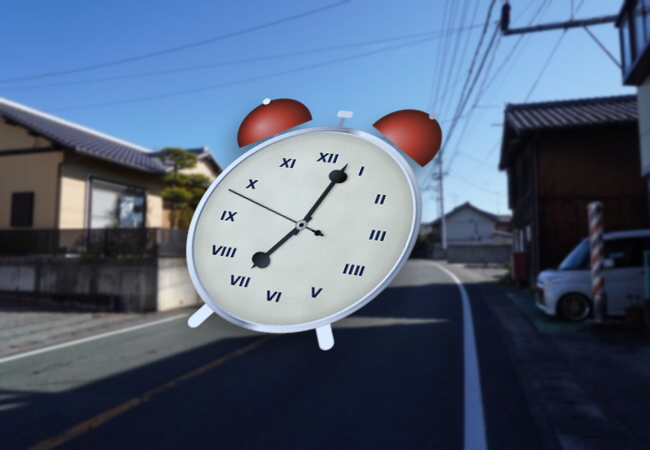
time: **7:02:48**
